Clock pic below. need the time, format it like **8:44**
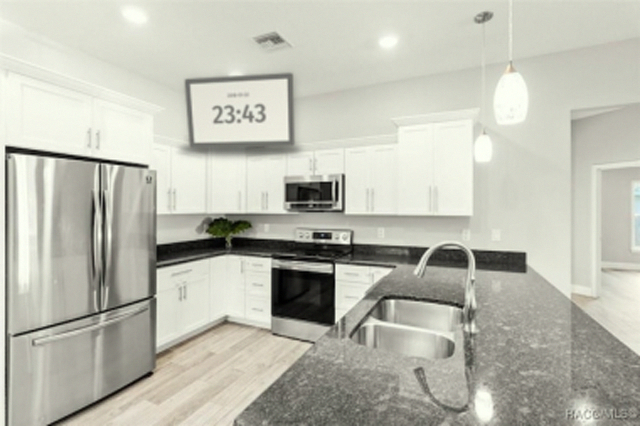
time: **23:43**
